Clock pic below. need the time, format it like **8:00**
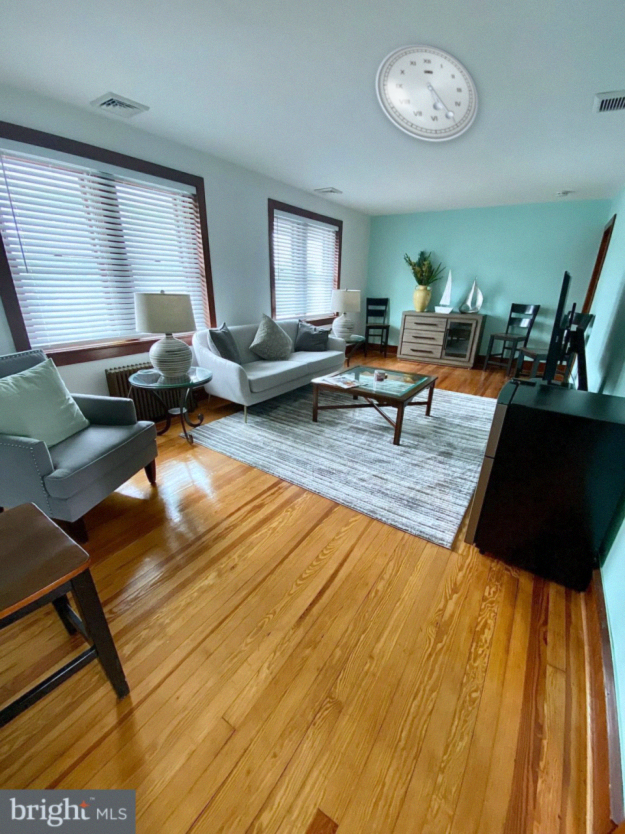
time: **5:25**
